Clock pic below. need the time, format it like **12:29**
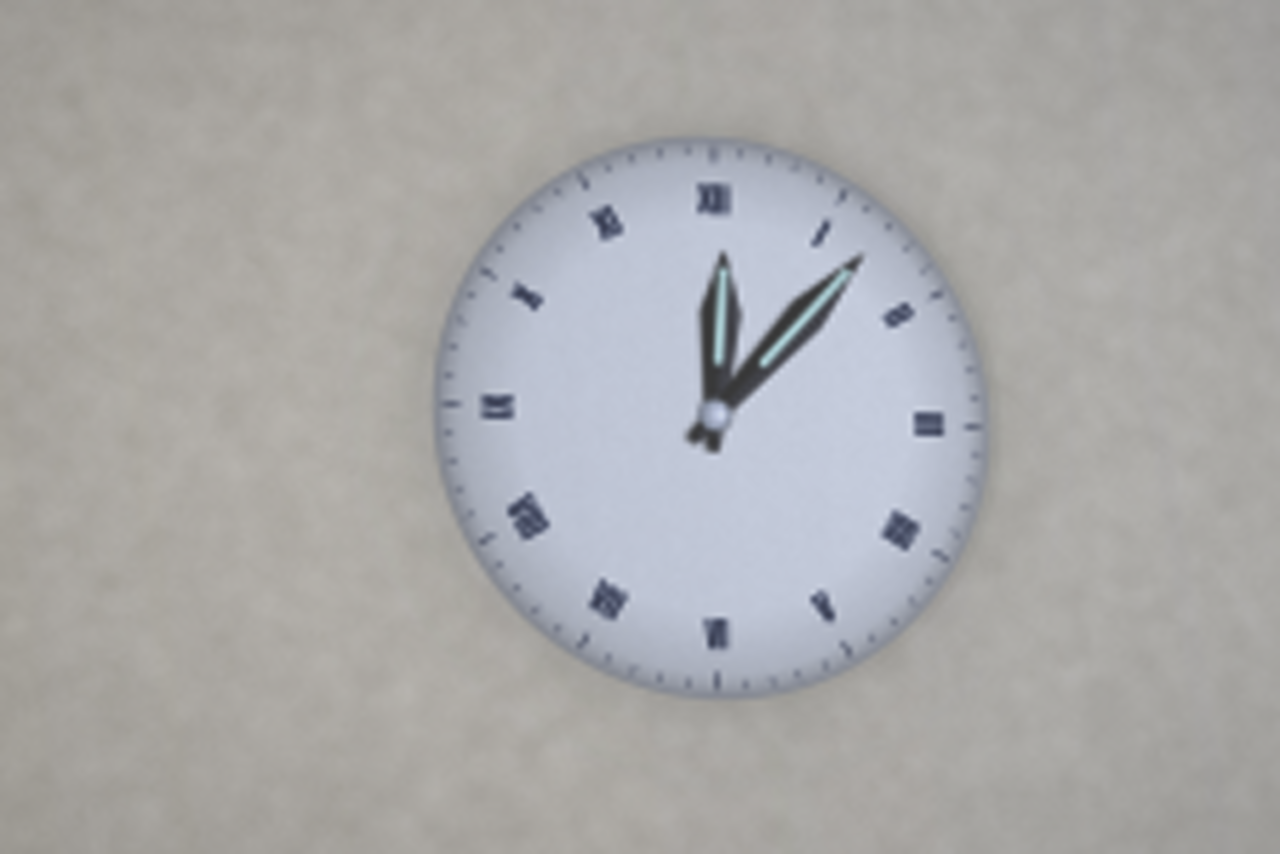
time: **12:07**
